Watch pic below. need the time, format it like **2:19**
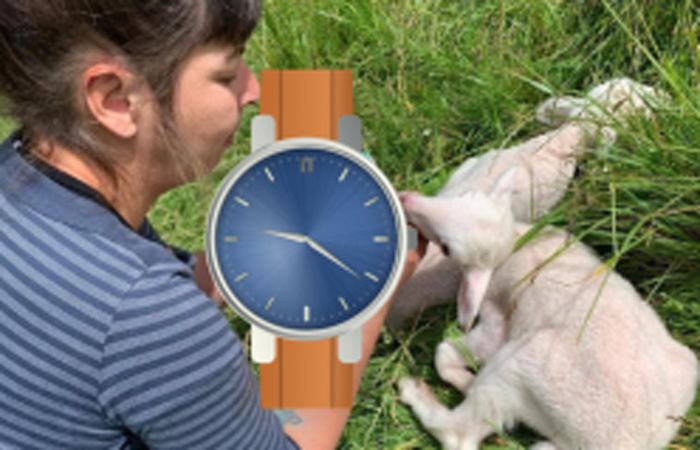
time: **9:21**
